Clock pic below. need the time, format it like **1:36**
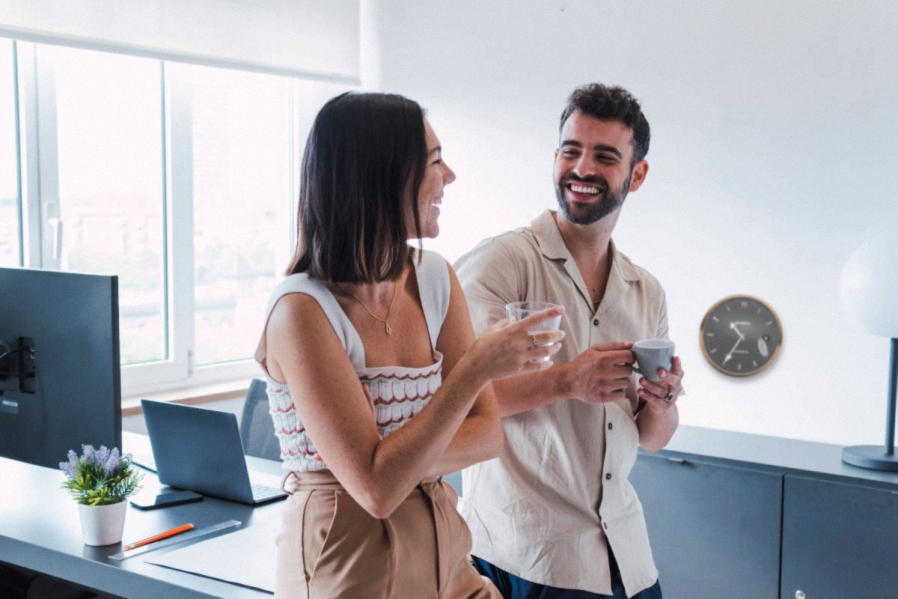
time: **10:35**
